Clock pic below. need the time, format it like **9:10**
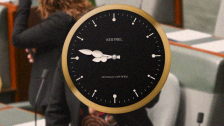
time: **8:47**
